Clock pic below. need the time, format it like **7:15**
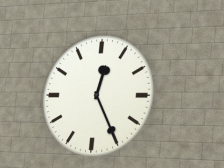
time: **12:25**
